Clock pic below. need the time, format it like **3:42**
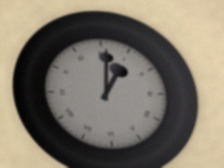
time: **1:01**
